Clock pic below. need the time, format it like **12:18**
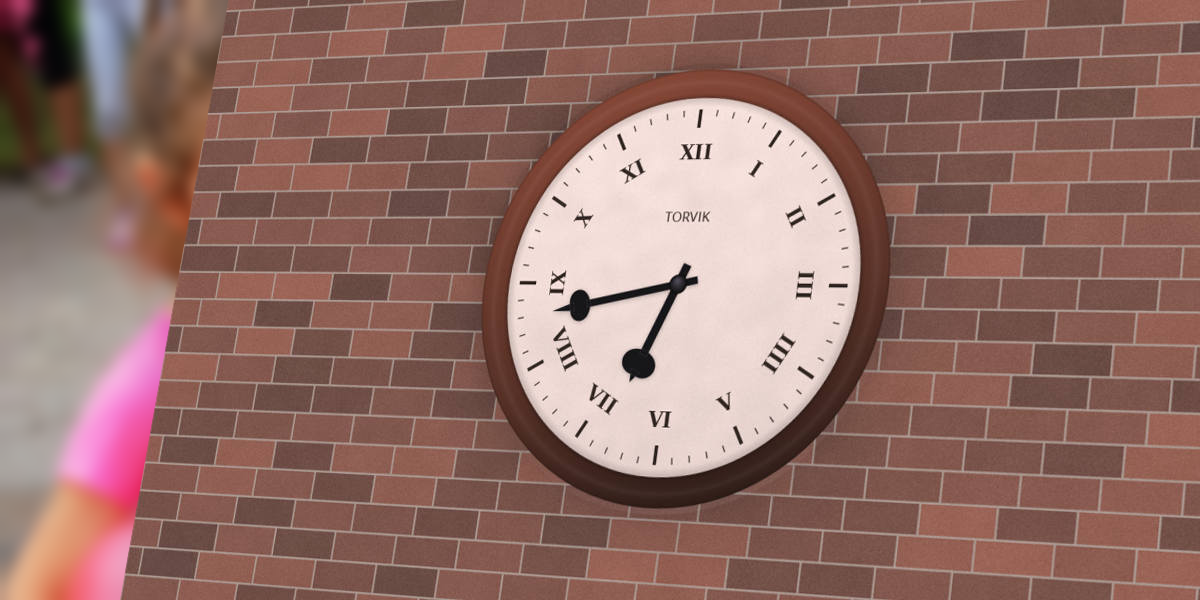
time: **6:43**
